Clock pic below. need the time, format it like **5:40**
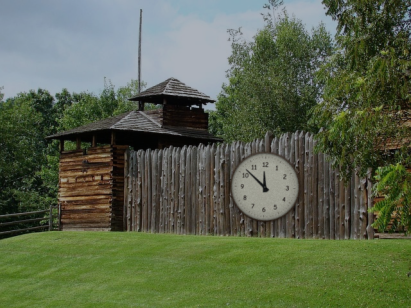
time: **11:52**
